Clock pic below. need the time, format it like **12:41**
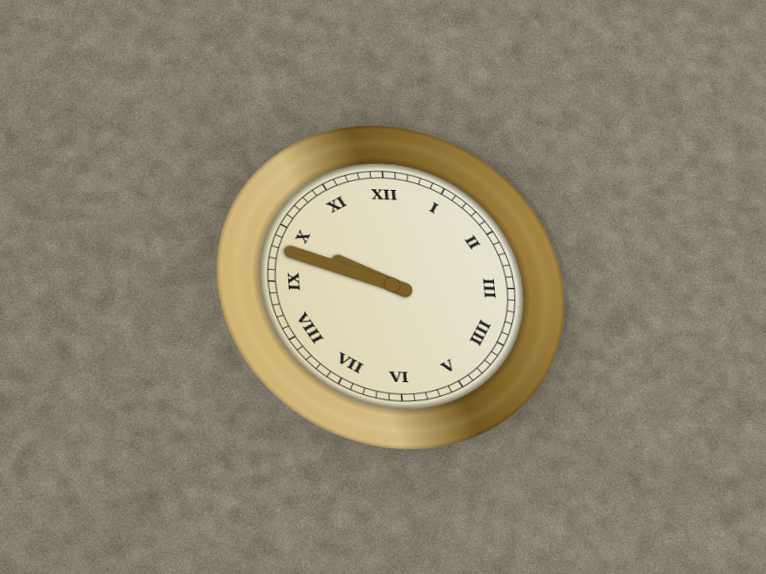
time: **9:48**
